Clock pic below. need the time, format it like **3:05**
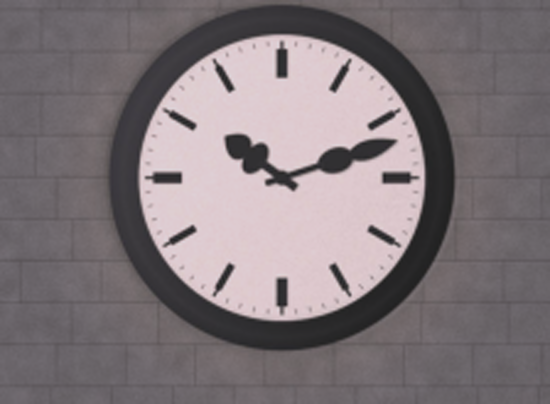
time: **10:12**
